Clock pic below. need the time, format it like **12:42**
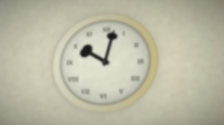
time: **10:02**
